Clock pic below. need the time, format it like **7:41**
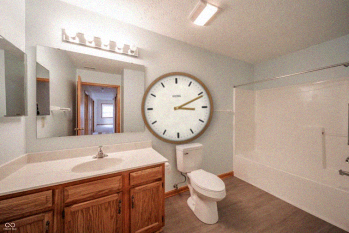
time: **3:11**
